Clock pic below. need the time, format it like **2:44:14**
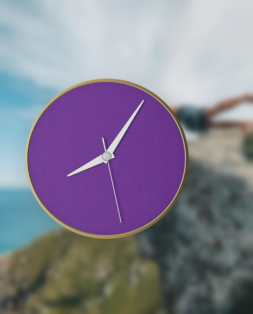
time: **8:05:28**
